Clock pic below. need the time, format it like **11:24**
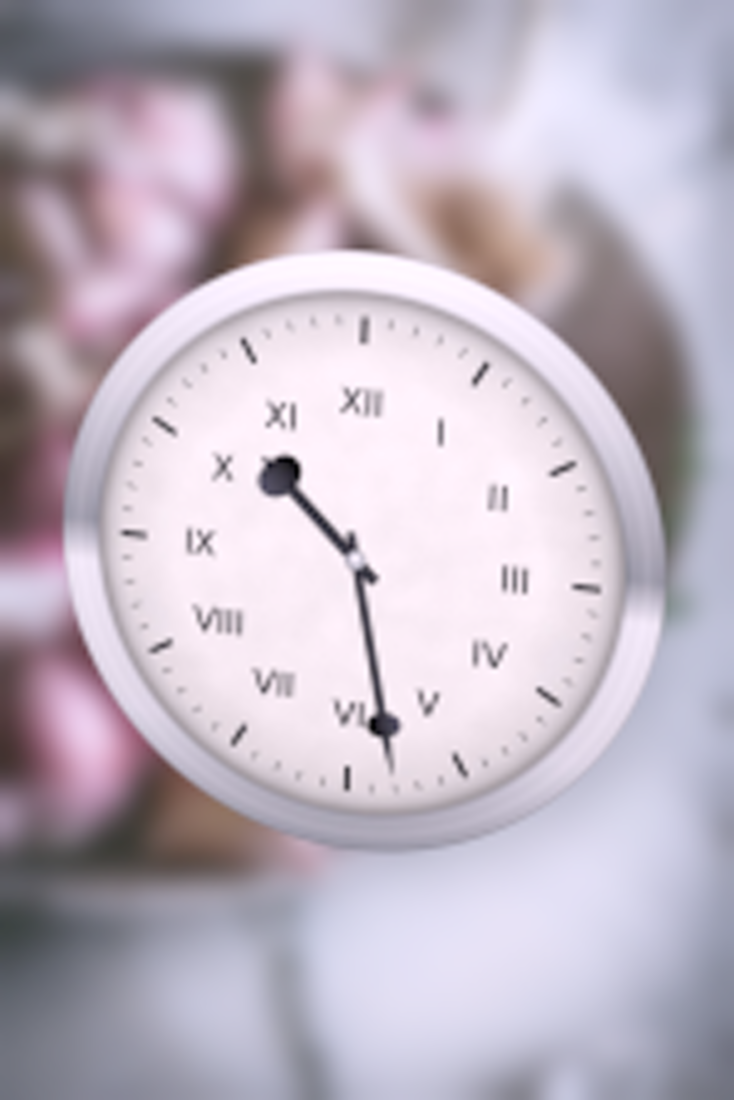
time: **10:28**
